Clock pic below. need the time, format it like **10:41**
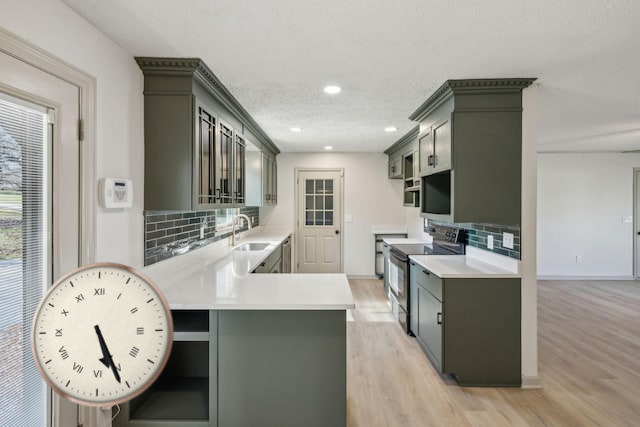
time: **5:26**
